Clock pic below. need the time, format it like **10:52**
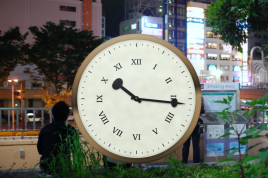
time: **10:16**
